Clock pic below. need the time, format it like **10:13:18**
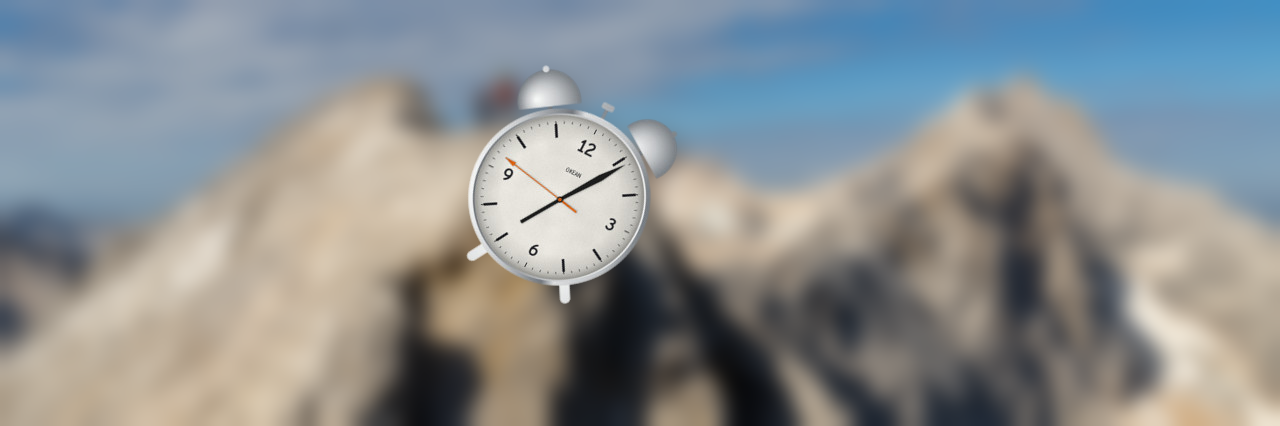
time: **7:05:47**
